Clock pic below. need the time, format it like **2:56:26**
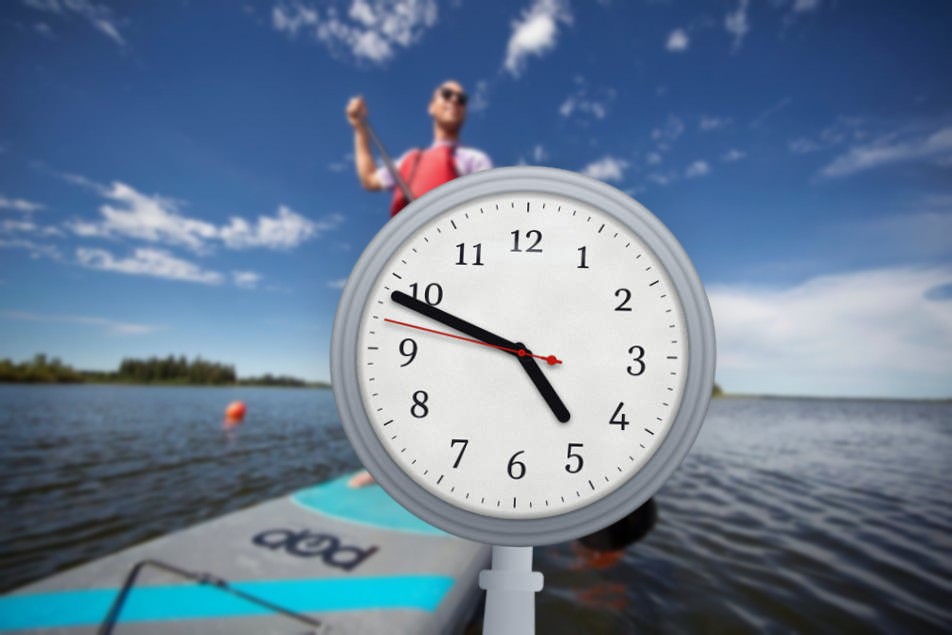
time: **4:48:47**
